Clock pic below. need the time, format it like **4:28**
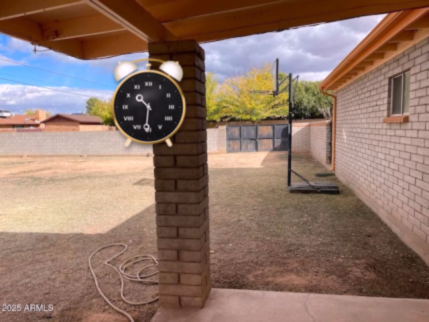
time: **10:31**
